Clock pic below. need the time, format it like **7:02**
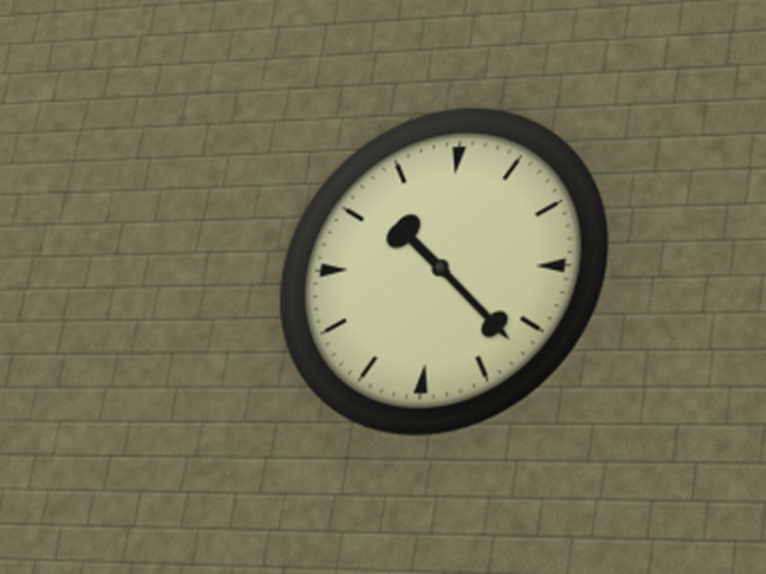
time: **10:22**
